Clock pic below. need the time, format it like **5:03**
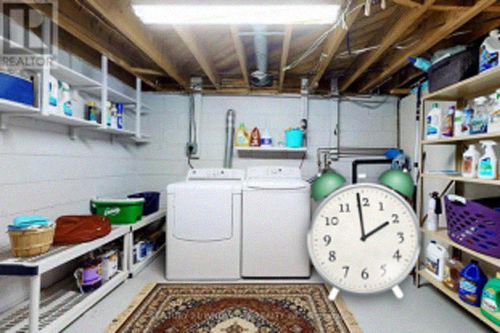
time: **1:59**
